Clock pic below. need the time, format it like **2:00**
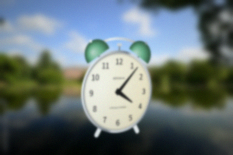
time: **4:07**
